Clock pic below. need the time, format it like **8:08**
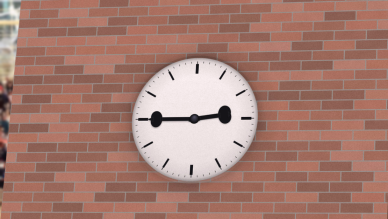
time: **2:45**
